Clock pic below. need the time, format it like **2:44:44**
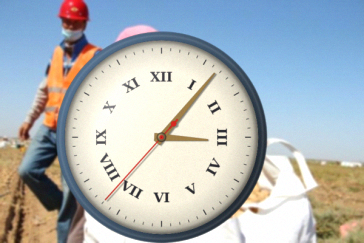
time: **3:06:37**
